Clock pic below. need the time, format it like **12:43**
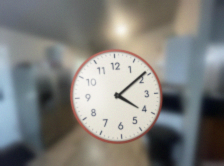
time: **4:09**
